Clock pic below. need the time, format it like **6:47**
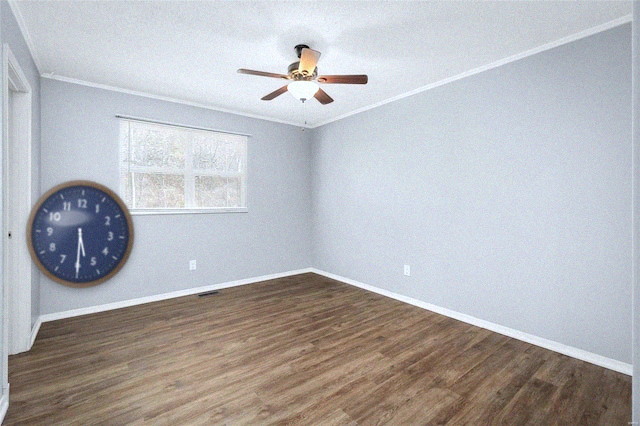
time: **5:30**
